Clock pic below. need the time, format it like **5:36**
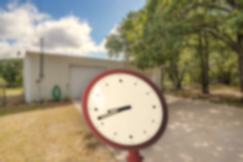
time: **8:42**
